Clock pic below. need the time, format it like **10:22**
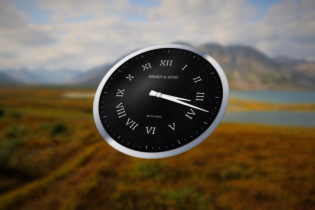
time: **3:18**
